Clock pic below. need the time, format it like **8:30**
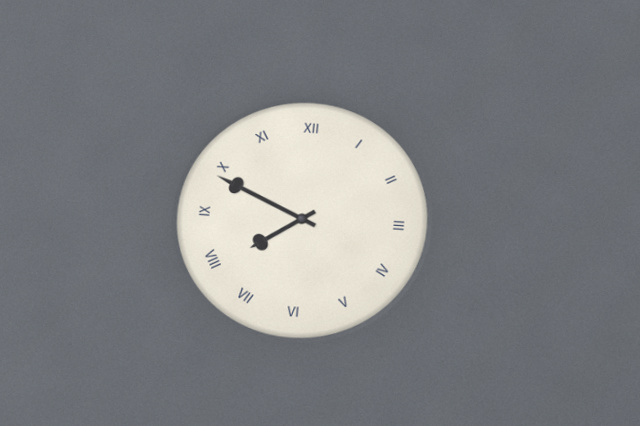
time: **7:49**
